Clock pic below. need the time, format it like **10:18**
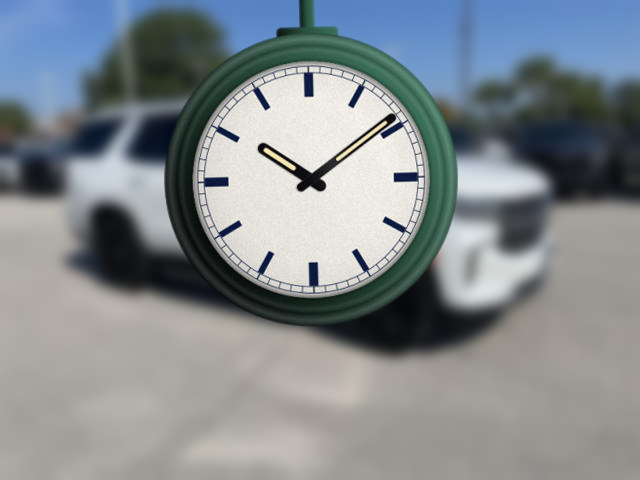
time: **10:09**
